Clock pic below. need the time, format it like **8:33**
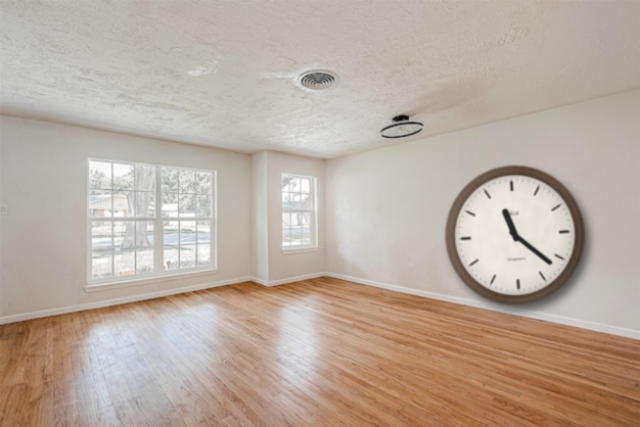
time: **11:22**
